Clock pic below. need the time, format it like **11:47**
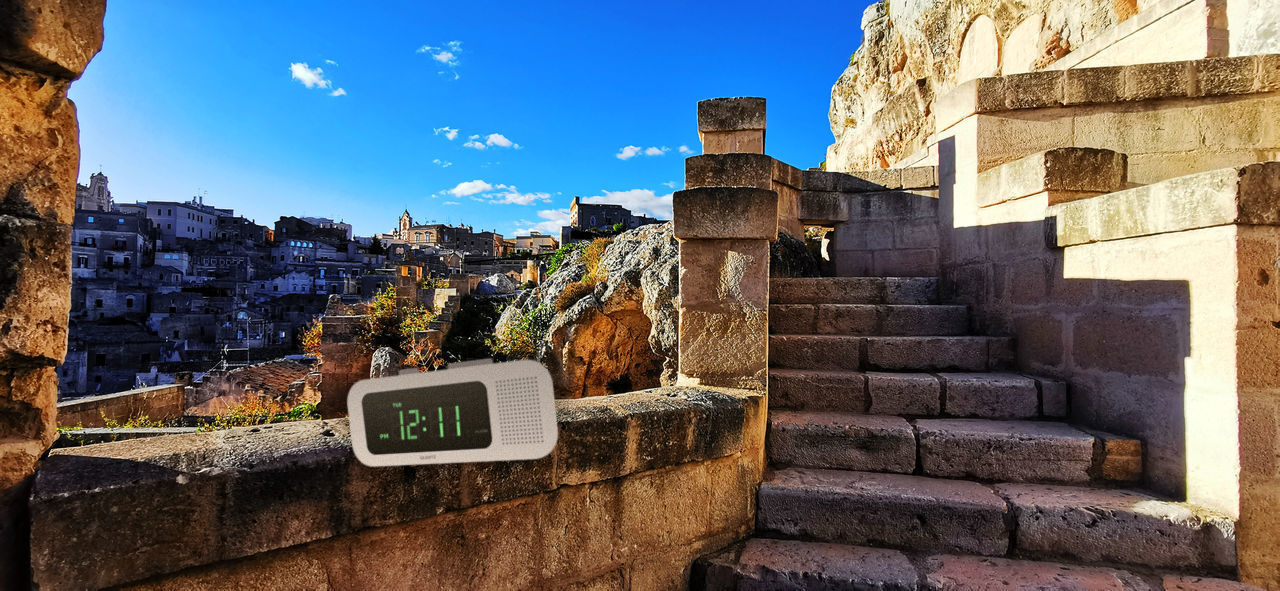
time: **12:11**
